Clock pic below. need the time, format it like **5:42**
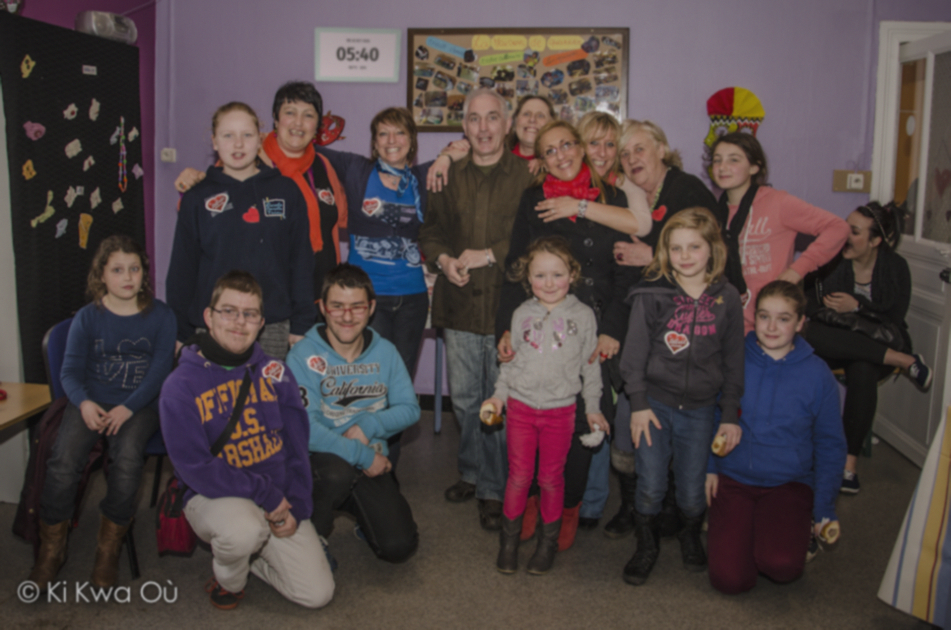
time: **5:40**
